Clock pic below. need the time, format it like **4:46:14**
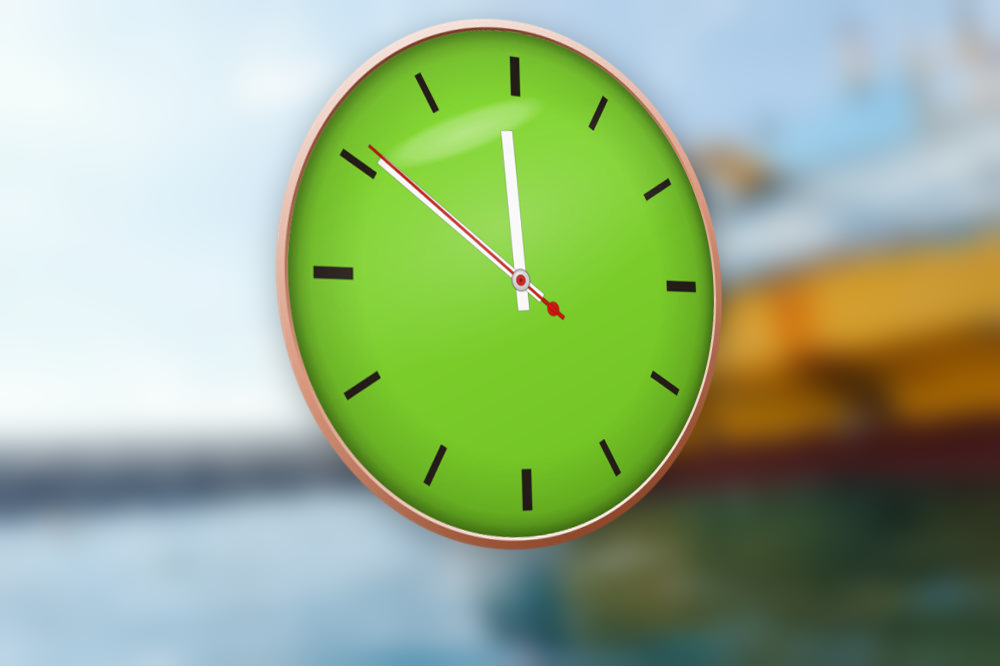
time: **11:50:51**
